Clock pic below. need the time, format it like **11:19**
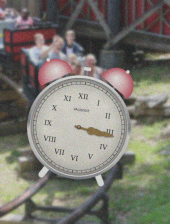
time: **3:16**
